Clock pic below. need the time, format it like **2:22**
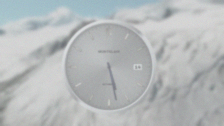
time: **5:28**
